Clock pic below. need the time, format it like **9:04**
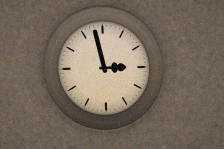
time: **2:58**
